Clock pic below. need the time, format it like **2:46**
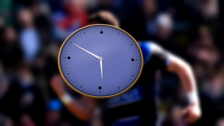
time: **5:50**
